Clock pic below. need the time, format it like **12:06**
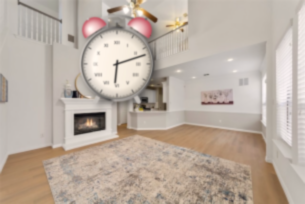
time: **6:12**
